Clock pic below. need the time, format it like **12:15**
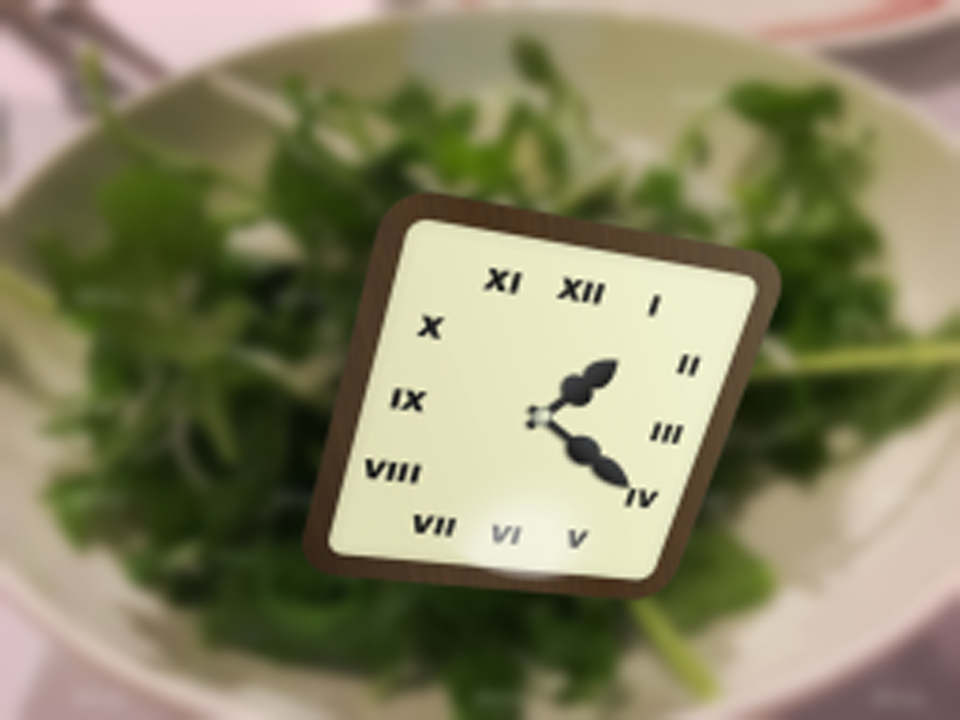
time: **1:20**
